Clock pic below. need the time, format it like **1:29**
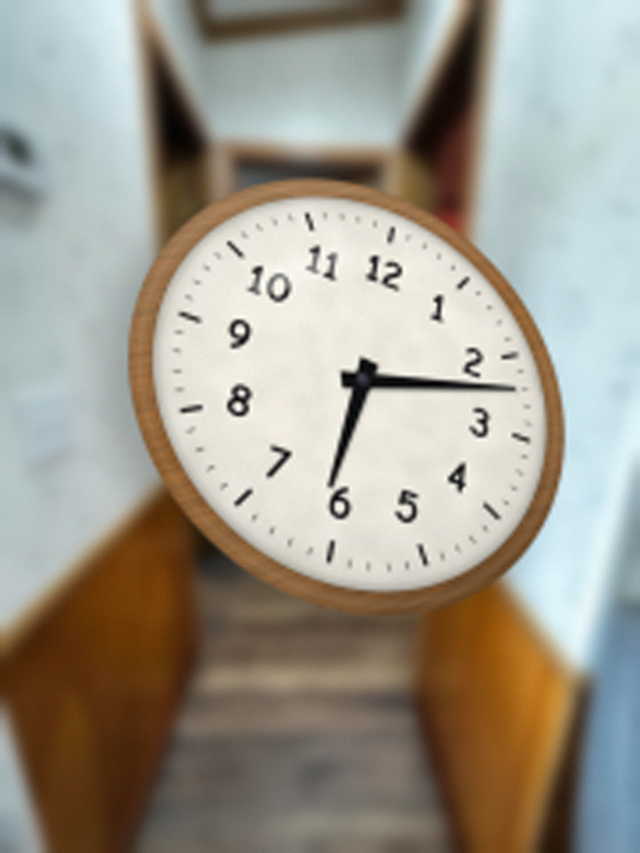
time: **6:12**
